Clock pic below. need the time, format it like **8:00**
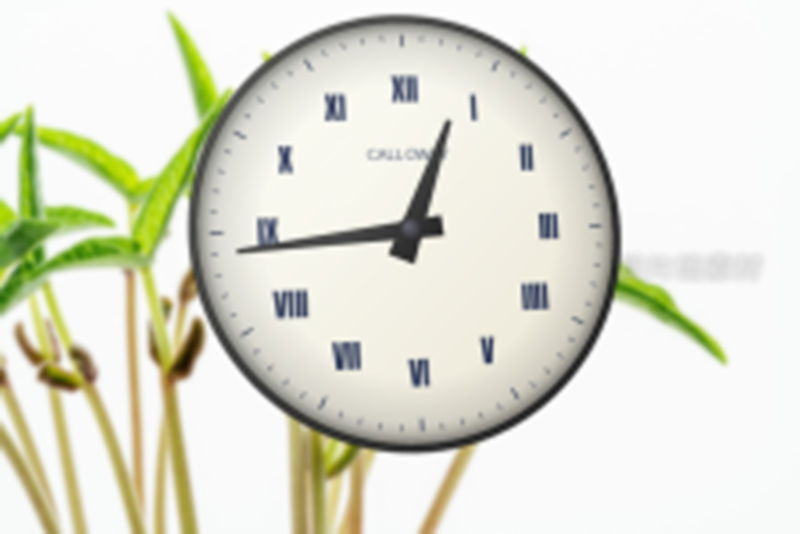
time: **12:44**
